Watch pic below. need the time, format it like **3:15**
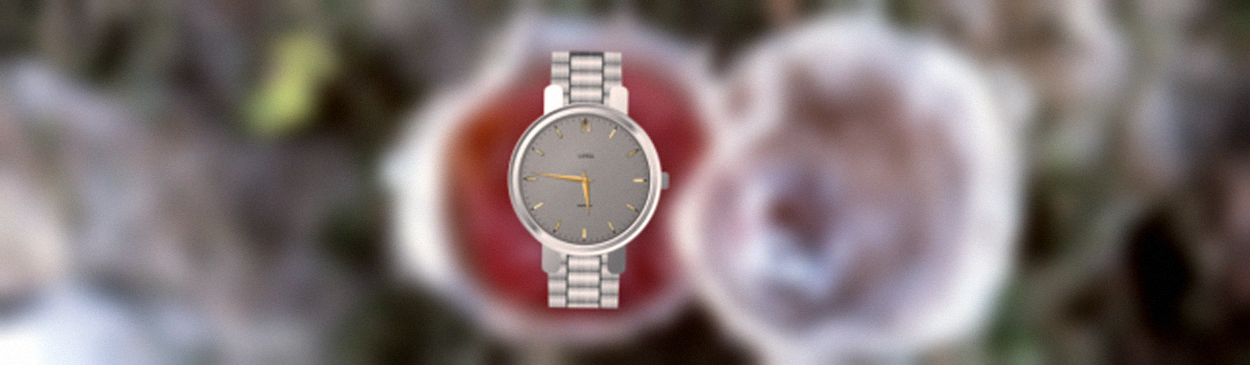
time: **5:46**
